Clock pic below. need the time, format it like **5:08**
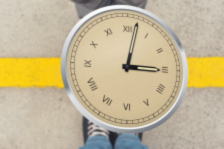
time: **3:02**
